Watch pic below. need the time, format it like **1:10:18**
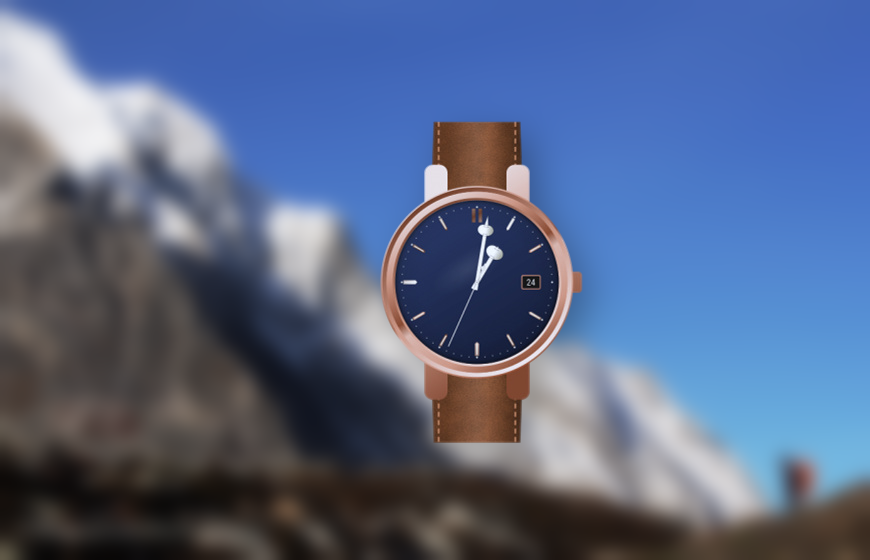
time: **1:01:34**
